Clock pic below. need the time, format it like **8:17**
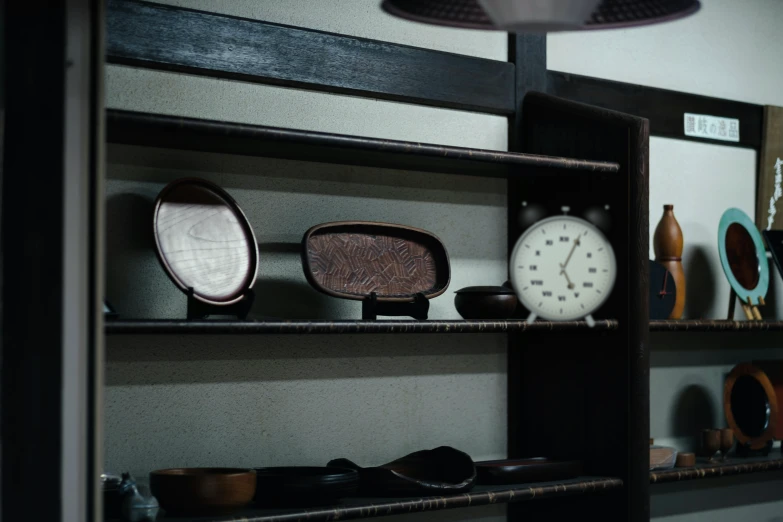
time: **5:04**
